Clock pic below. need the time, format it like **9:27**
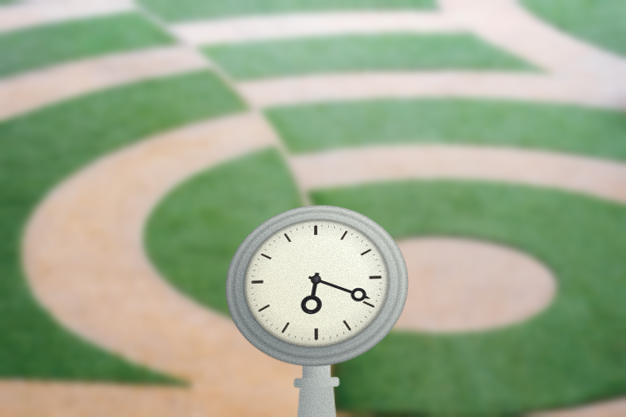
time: **6:19**
